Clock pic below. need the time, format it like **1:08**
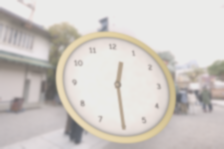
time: **12:30**
